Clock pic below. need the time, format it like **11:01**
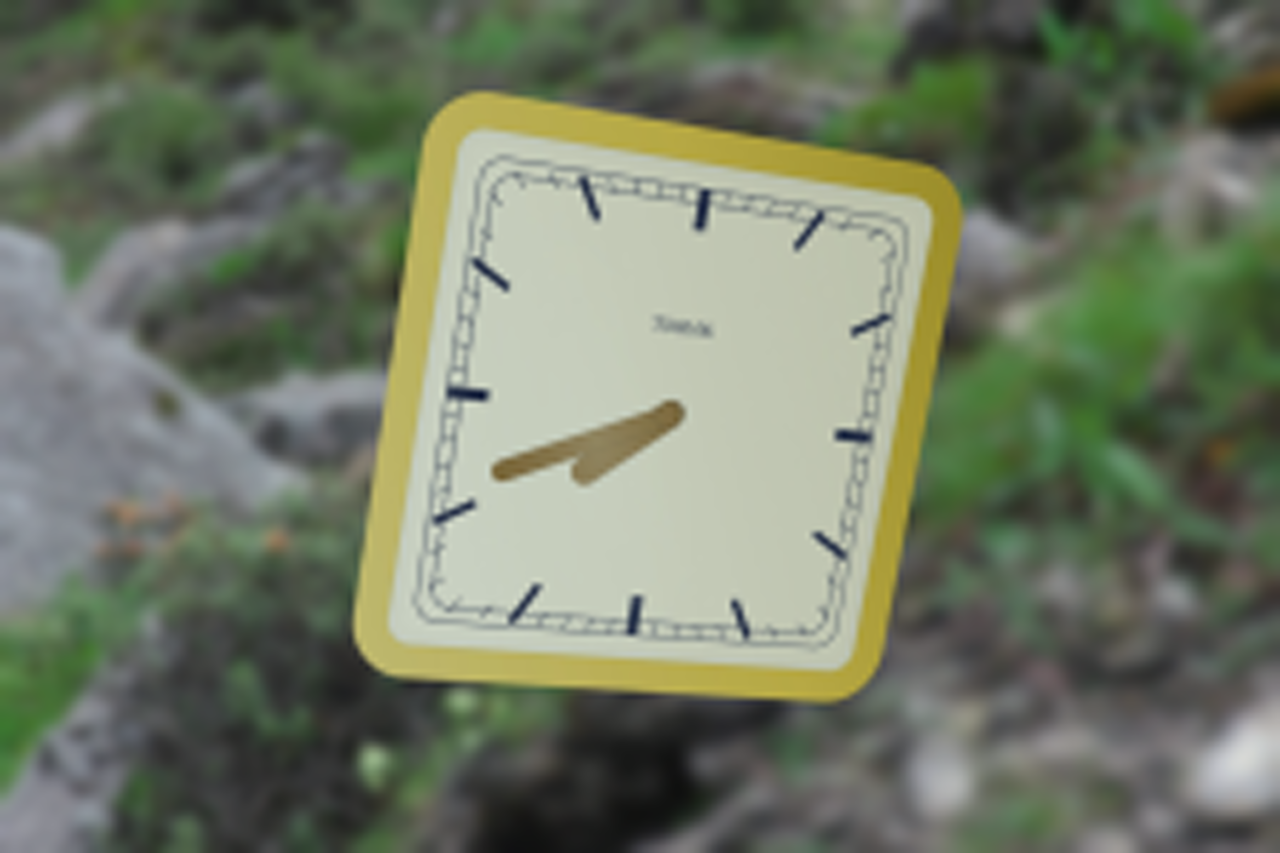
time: **7:41**
